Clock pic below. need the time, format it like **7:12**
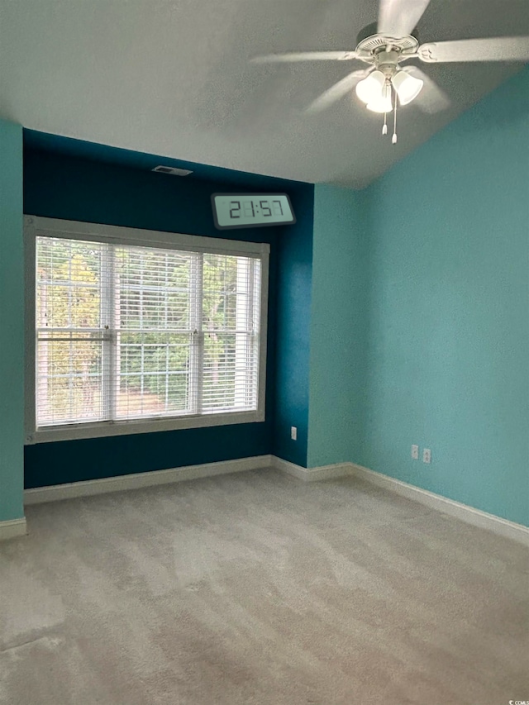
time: **21:57**
